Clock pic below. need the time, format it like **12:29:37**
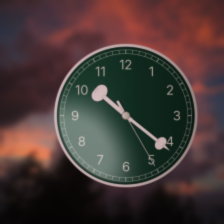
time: **10:21:25**
